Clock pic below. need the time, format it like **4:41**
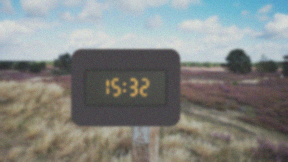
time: **15:32**
